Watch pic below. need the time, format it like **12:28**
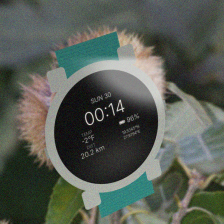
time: **0:14**
